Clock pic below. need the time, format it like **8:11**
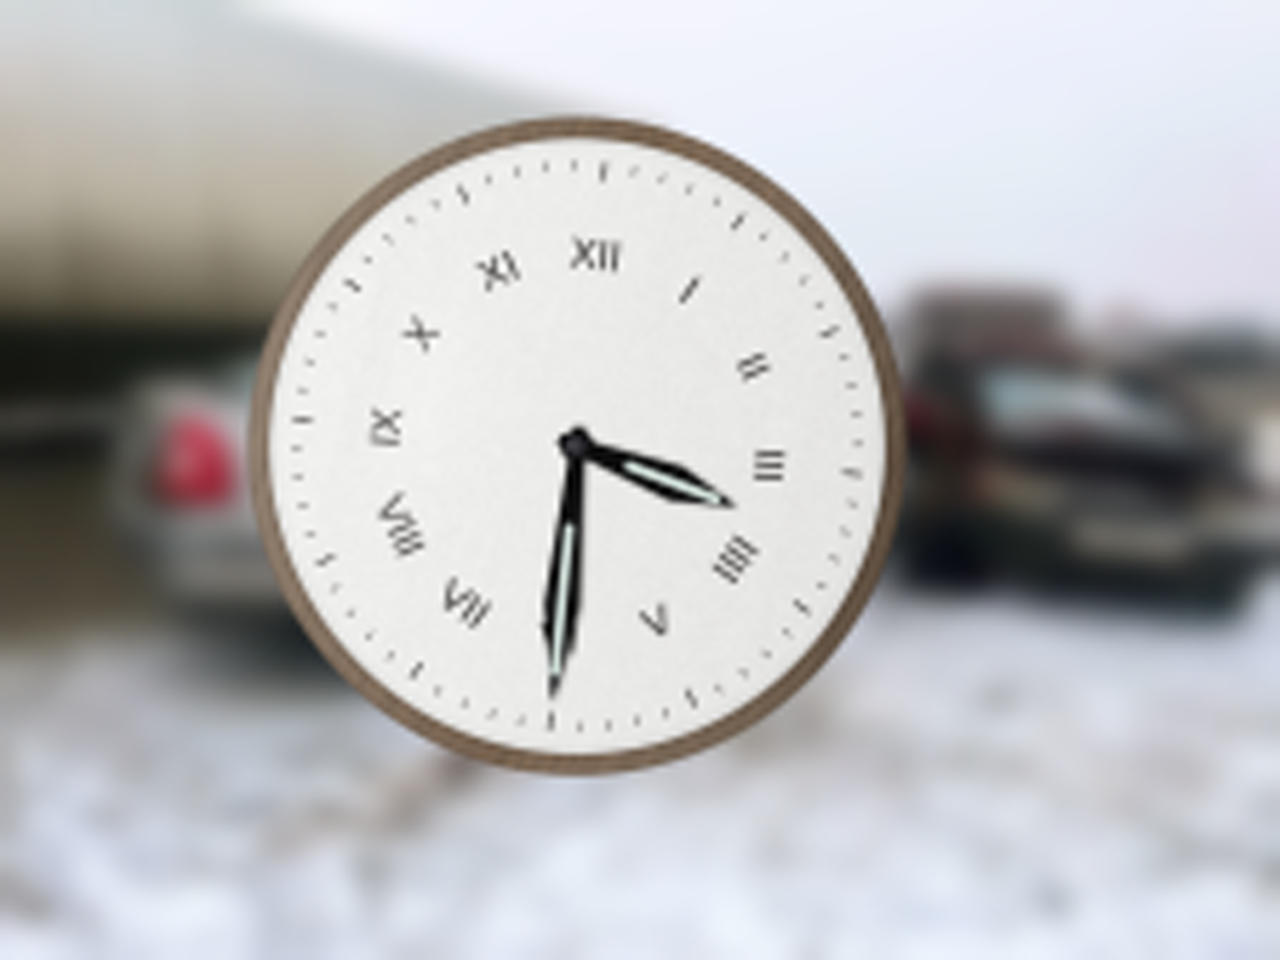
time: **3:30**
